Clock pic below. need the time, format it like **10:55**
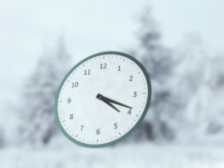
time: **4:19**
